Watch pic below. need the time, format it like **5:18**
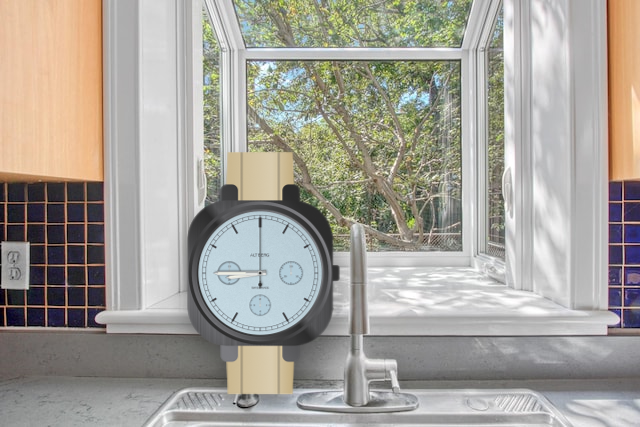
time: **8:45**
